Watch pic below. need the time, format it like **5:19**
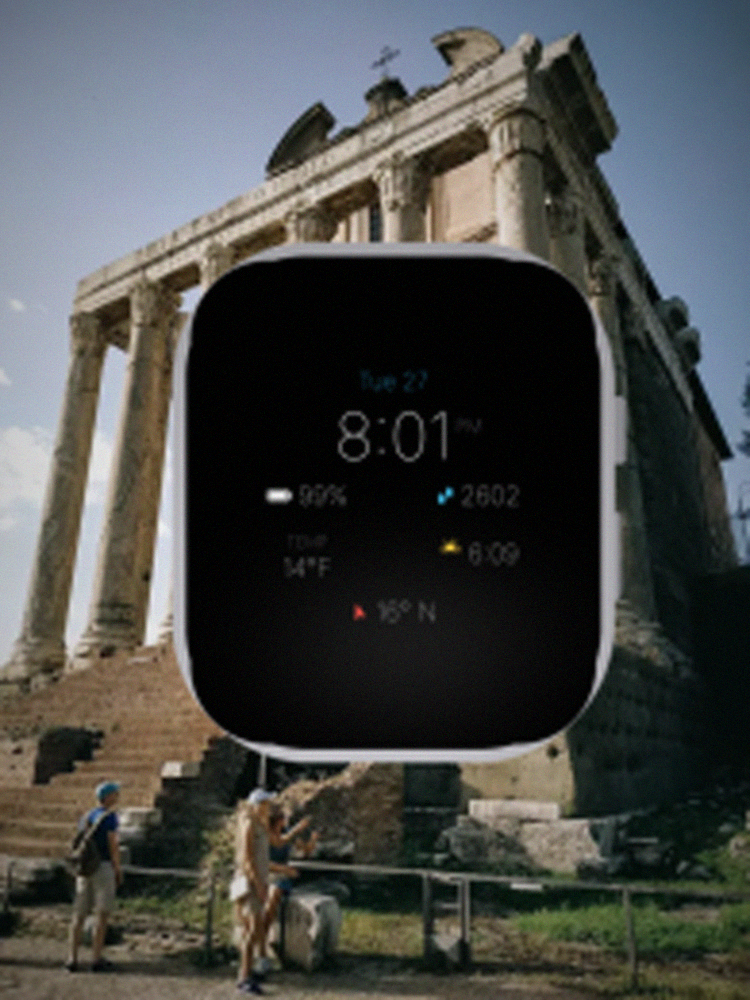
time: **8:01**
